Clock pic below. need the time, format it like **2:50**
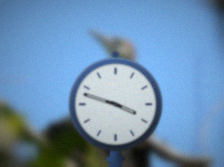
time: **3:48**
